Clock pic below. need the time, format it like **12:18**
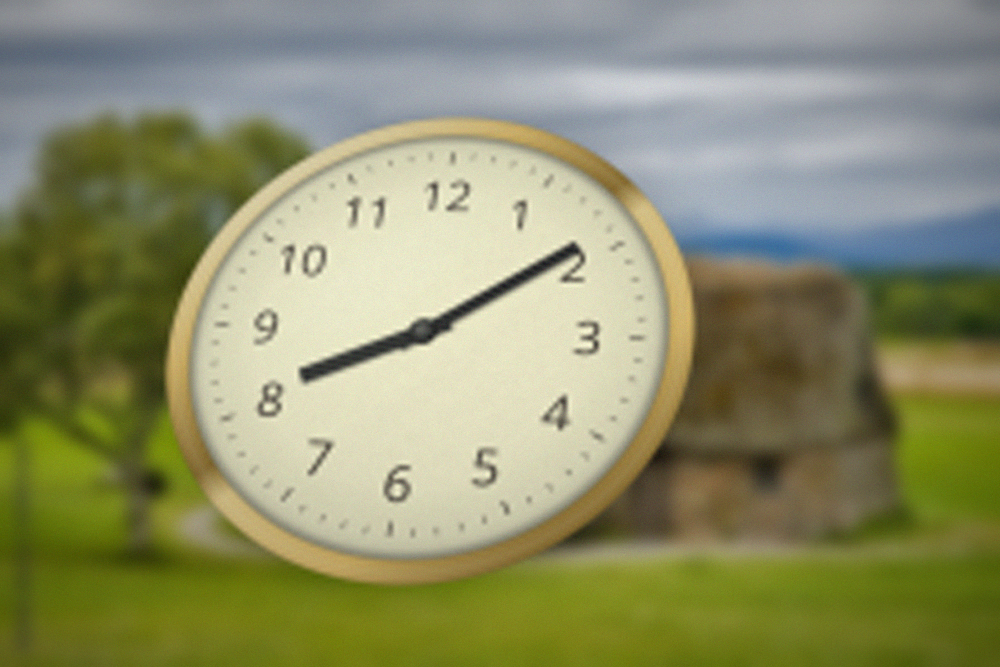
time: **8:09**
